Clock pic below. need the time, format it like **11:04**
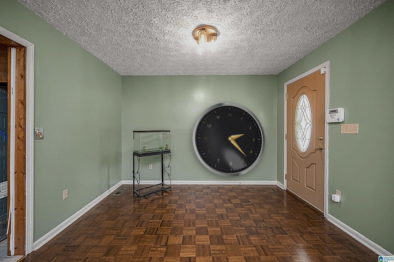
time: **2:23**
